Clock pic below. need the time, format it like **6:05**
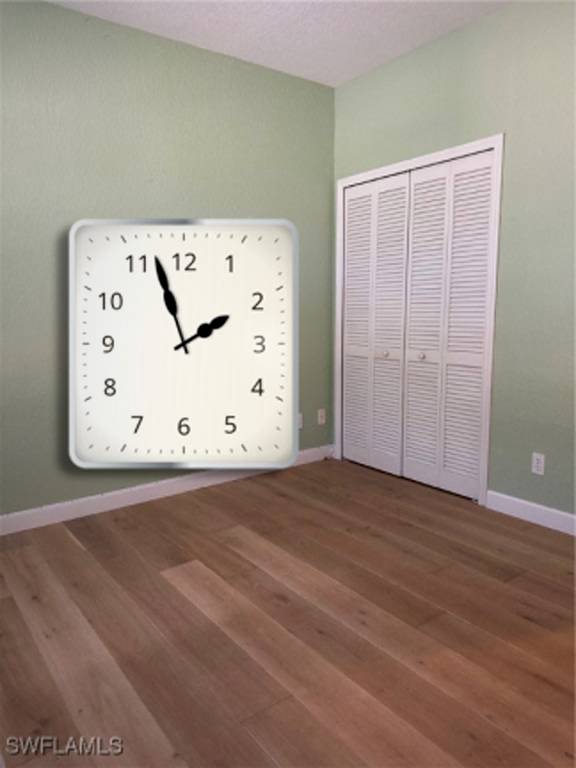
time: **1:57**
